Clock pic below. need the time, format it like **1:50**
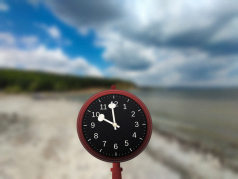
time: **9:59**
